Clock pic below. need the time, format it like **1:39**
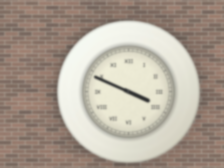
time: **3:49**
